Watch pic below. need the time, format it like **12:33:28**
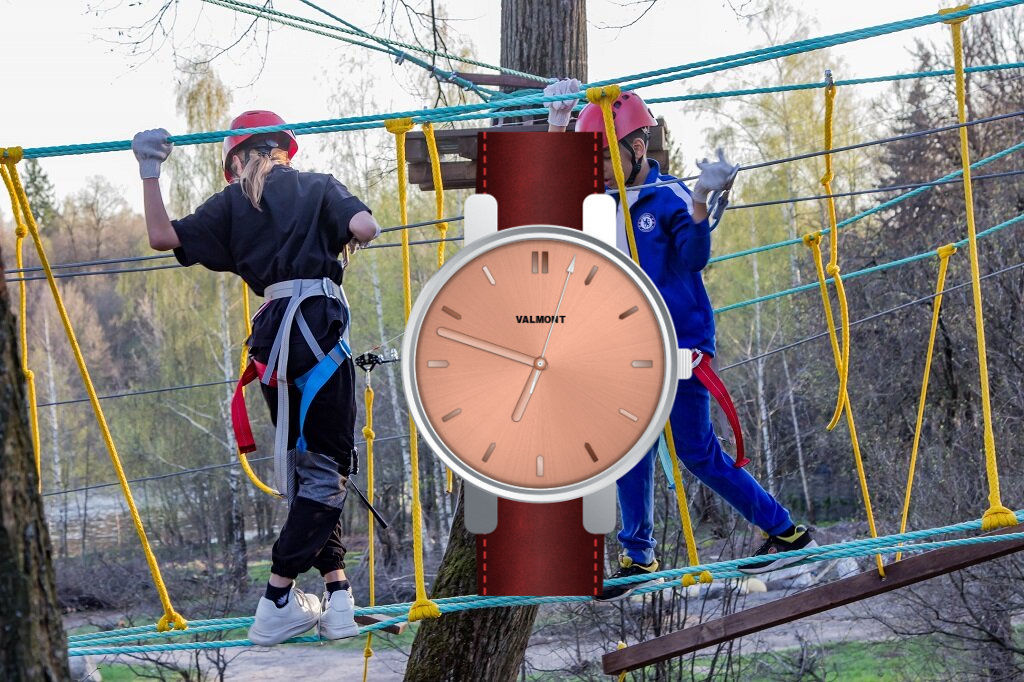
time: **6:48:03**
